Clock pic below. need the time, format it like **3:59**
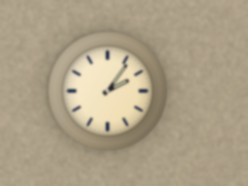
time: **2:06**
